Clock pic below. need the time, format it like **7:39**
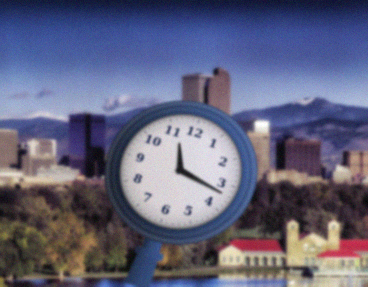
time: **11:17**
